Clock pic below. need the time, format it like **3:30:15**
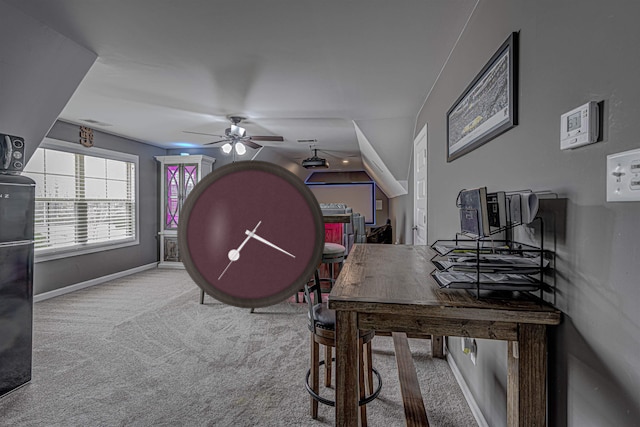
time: **7:19:36**
